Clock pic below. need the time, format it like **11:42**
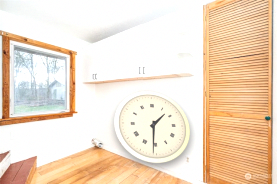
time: **1:31**
